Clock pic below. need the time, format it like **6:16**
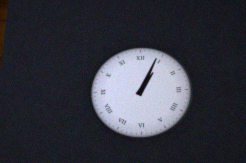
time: **1:04**
